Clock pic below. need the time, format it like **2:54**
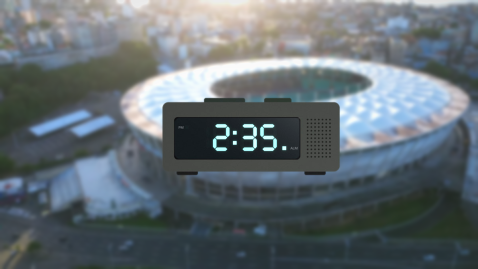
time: **2:35**
